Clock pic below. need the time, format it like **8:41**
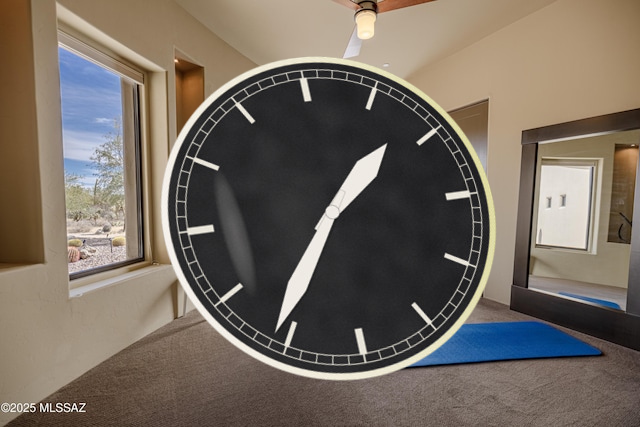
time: **1:36**
